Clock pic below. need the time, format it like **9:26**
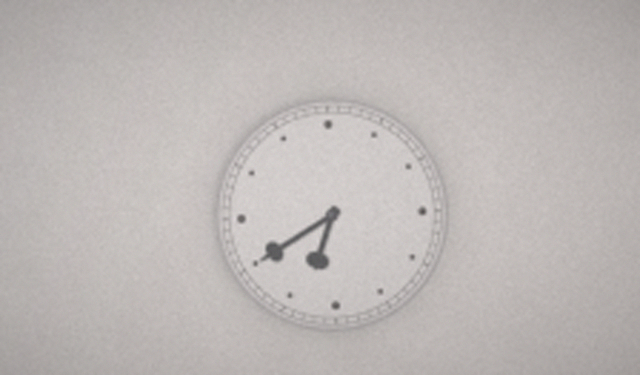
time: **6:40**
